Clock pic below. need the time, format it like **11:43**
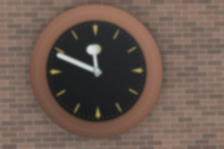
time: **11:49**
